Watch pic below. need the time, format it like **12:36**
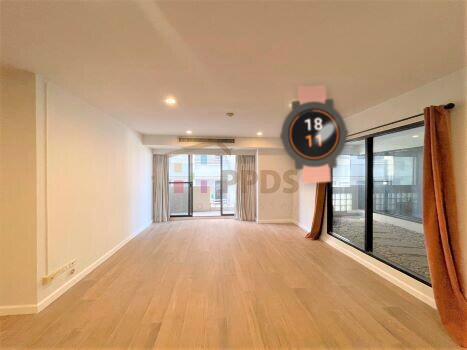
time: **18:11**
